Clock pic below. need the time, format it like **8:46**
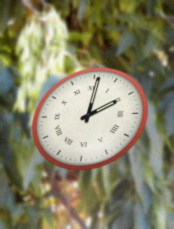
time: **2:01**
